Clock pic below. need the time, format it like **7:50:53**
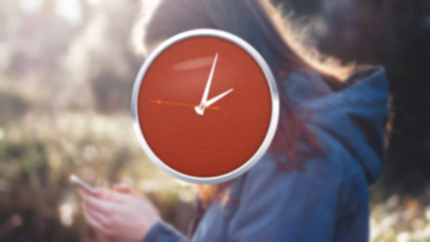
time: **2:02:46**
